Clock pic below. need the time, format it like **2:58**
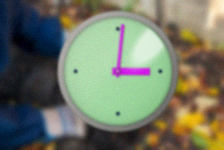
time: **3:01**
